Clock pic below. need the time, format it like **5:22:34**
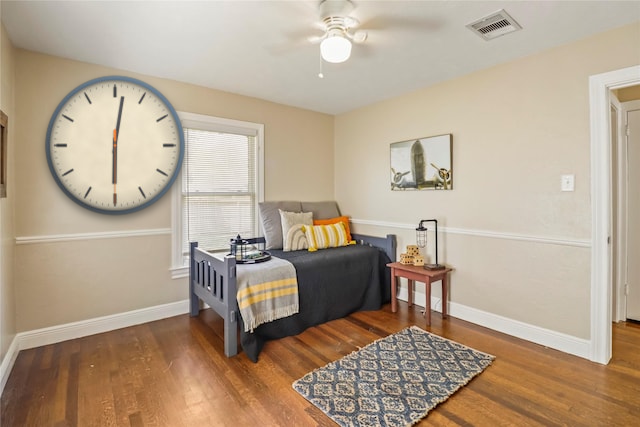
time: **6:01:30**
